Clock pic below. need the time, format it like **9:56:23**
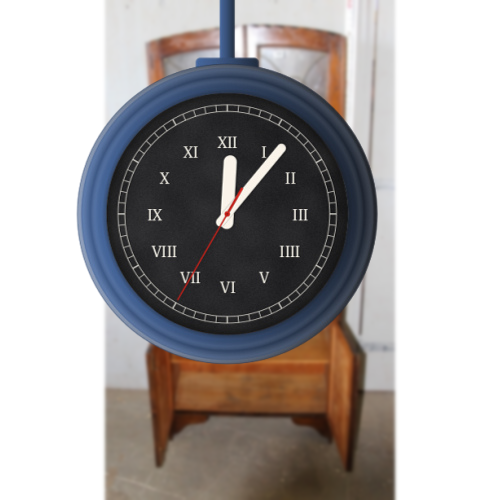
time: **12:06:35**
